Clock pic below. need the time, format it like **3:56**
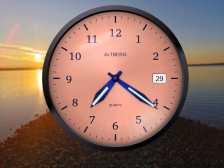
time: **7:21**
